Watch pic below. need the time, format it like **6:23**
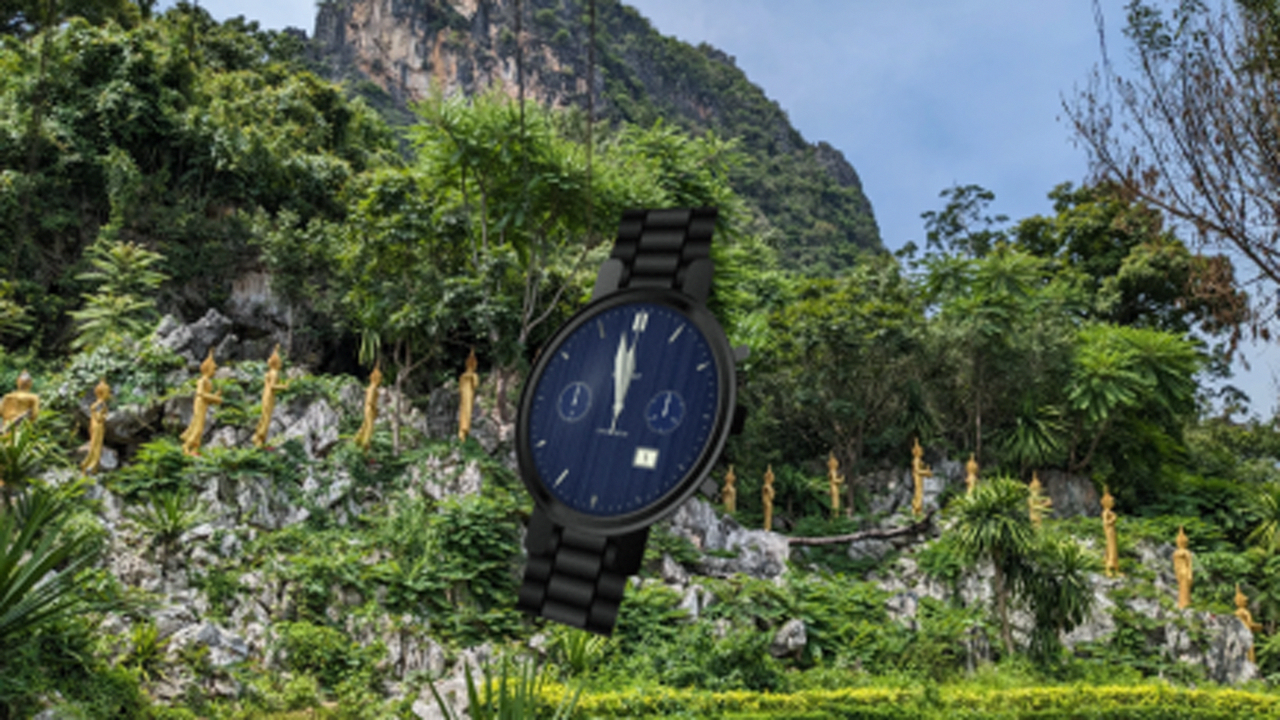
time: **11:58**
